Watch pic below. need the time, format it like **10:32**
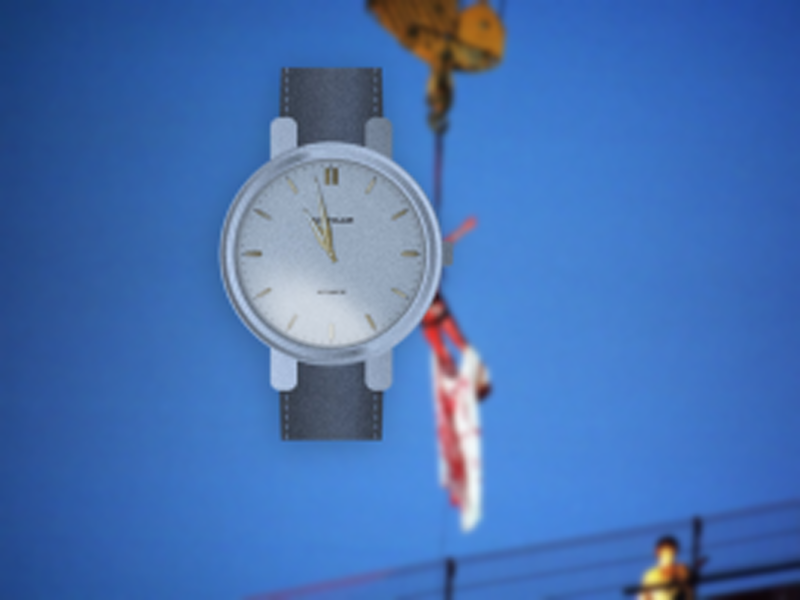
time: **10:58**
